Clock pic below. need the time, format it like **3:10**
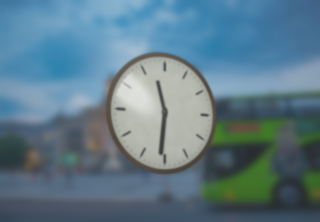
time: **11:31**
